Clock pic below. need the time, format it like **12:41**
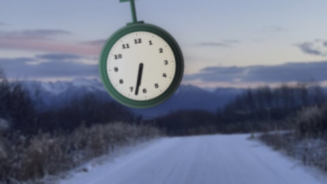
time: **6:33**
